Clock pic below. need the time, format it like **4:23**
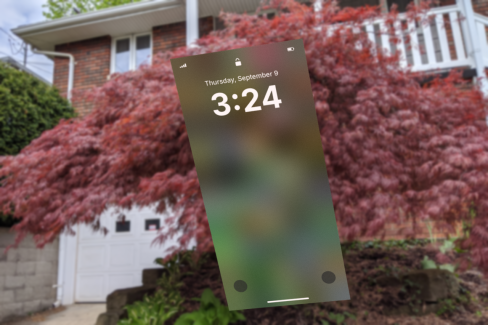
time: **3:24**
